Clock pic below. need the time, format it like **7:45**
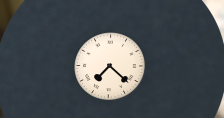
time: **7:22**
